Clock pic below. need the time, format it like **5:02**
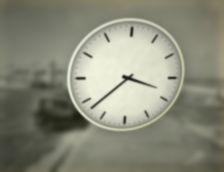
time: **3:38**
